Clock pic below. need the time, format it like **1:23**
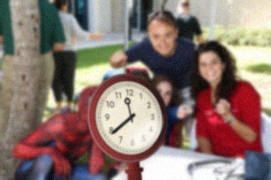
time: **11:39**
